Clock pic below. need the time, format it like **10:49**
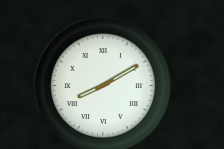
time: **8:10**
